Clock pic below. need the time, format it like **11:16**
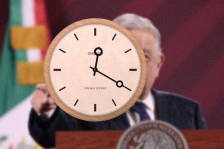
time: **12:20**
